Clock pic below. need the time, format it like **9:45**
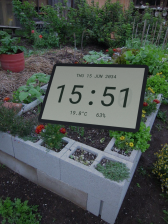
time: **15:51**
